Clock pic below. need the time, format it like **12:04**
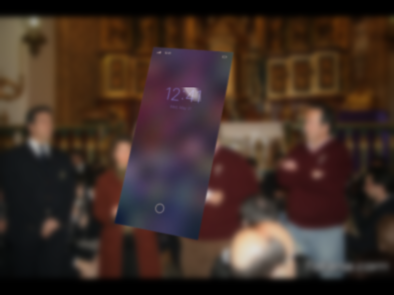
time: **12:41**
